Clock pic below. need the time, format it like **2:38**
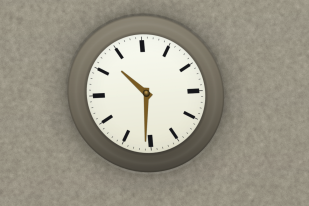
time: **10:31**
